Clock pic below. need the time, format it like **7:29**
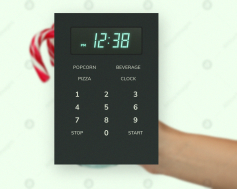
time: **12:38**
